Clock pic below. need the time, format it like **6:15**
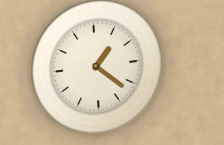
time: **1:22**
